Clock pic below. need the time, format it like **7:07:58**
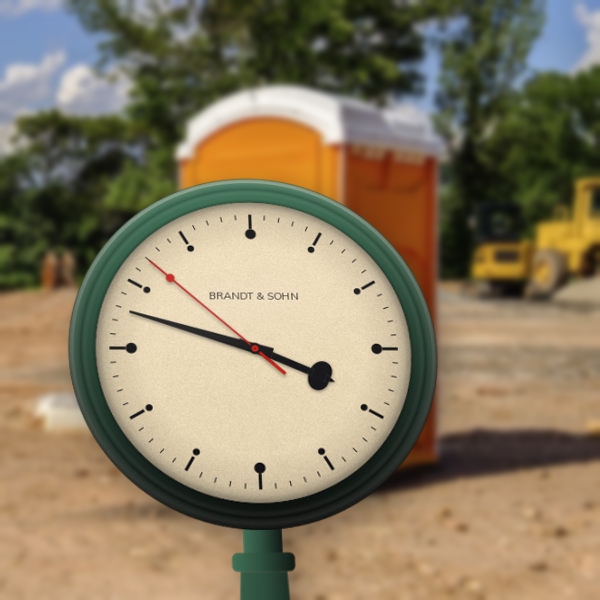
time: **3:47:52**
